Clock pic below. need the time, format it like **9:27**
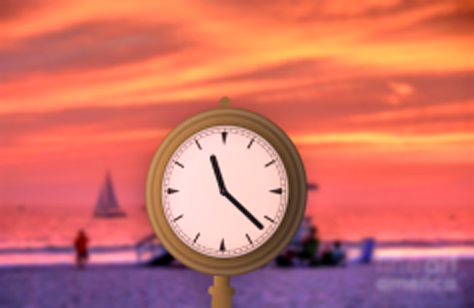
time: **11:22**
